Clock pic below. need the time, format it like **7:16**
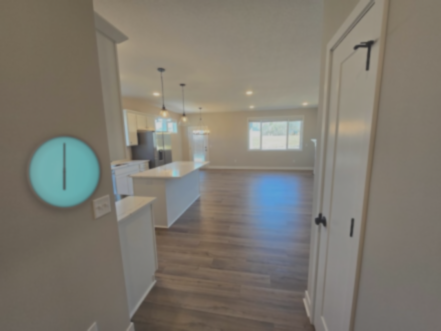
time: **6:00**
